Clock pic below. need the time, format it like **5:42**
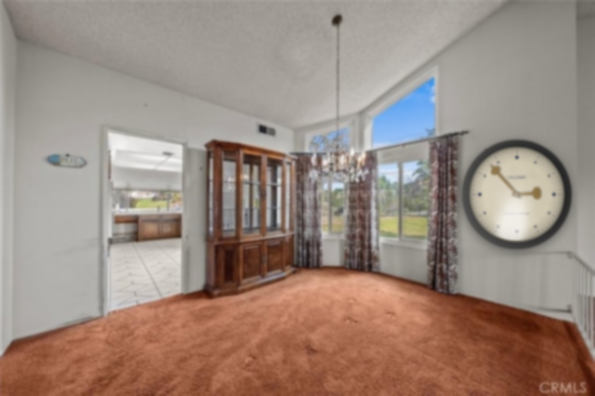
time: **2:53**
